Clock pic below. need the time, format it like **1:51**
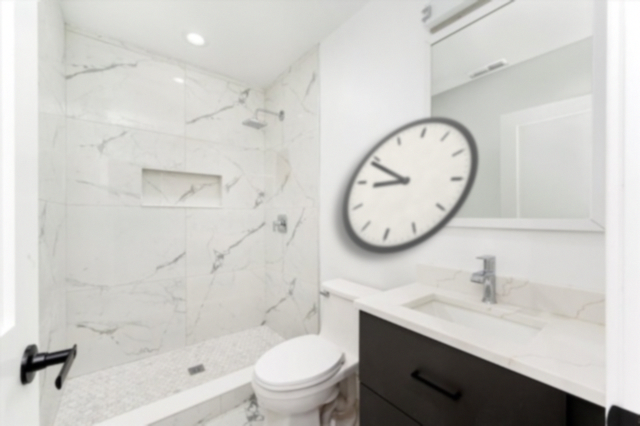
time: **8:49**
